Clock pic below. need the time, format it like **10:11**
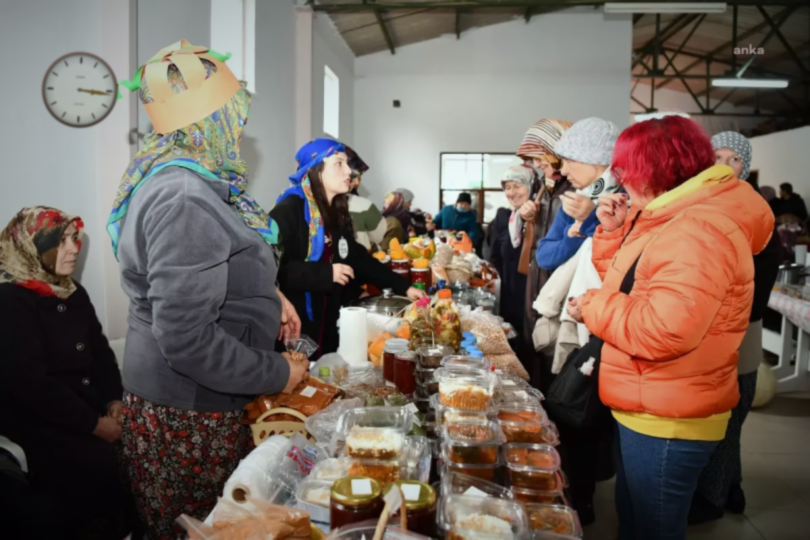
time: **3:16**
